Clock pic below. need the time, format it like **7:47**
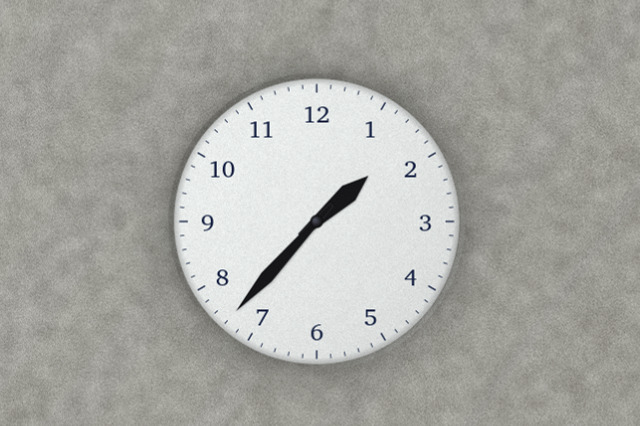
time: **1:37**
